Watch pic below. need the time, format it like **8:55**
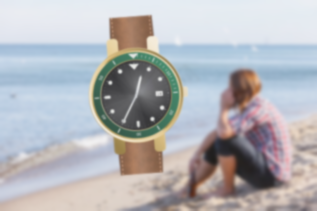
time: **12:35**
